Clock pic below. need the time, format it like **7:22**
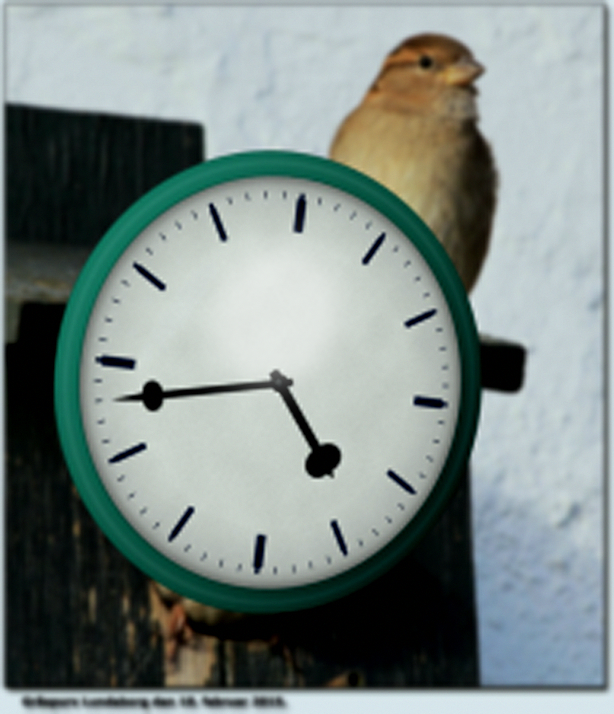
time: **4:43**
